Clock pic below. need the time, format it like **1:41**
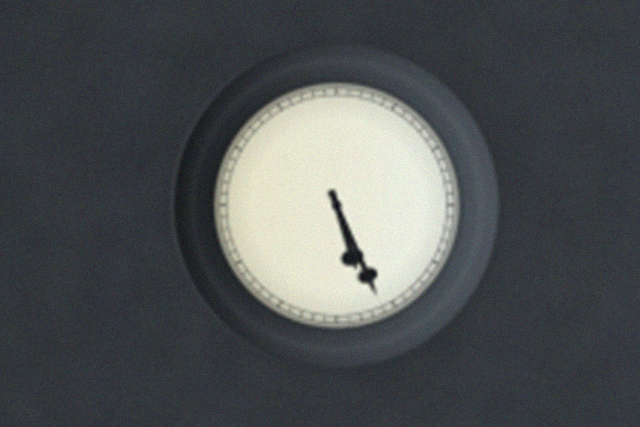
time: **5:26**
